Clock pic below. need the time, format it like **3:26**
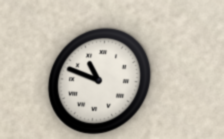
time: **10:48**
